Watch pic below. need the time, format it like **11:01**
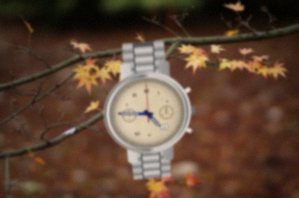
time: **4:46**
